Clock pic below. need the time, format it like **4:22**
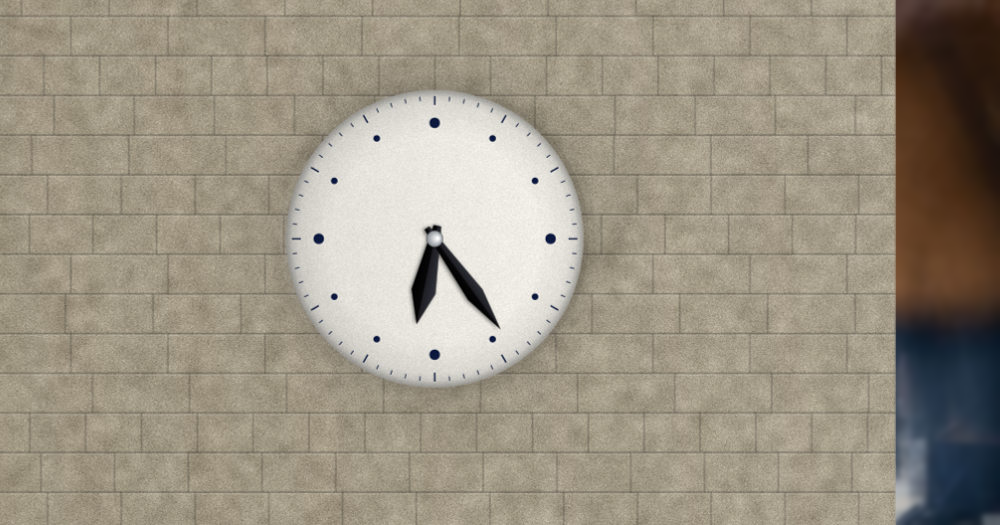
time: **6:24**
